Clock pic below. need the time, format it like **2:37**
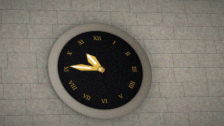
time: **10:46**
